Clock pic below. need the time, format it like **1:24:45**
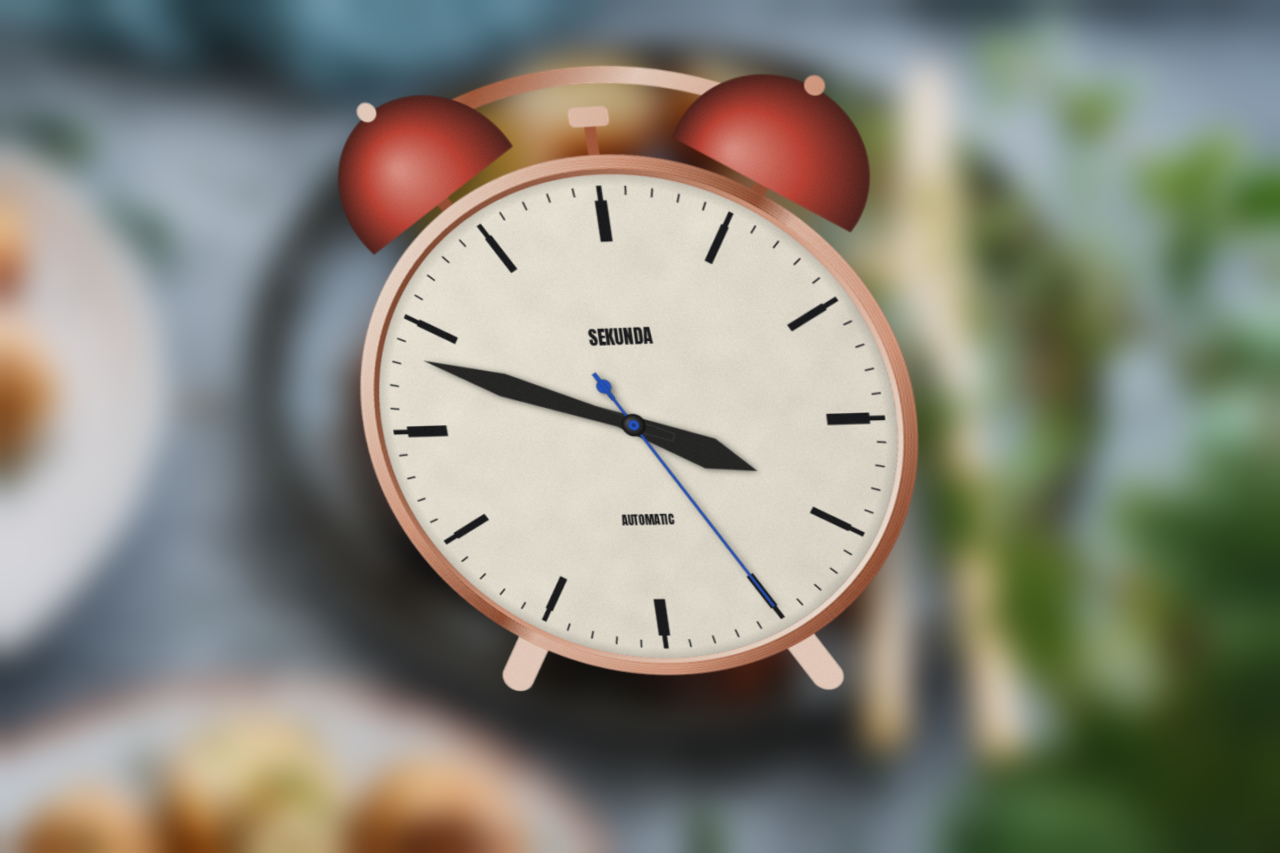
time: **3:48:25**
